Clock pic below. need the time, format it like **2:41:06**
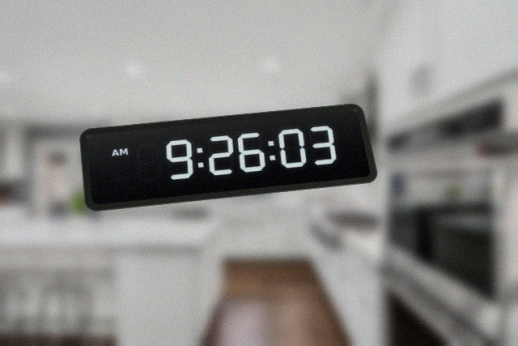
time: **9:26:03**
